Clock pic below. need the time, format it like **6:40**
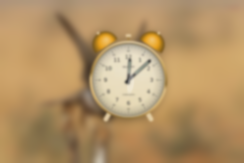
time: **12:08**
